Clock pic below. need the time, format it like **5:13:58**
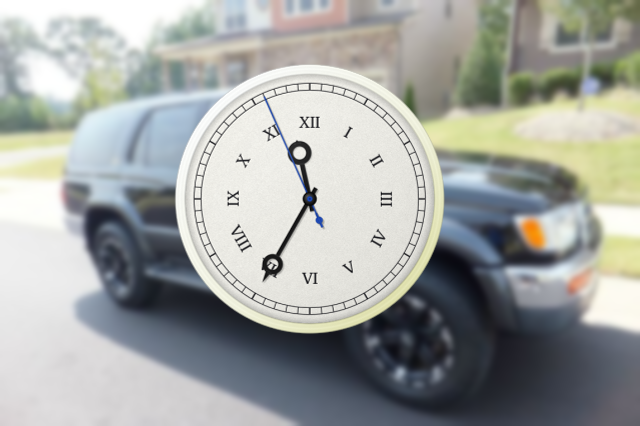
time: **11:34:56**
